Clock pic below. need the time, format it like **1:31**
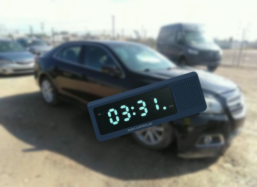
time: **3:31**
